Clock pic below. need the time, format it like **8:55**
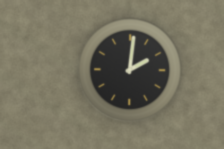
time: **2:01**
